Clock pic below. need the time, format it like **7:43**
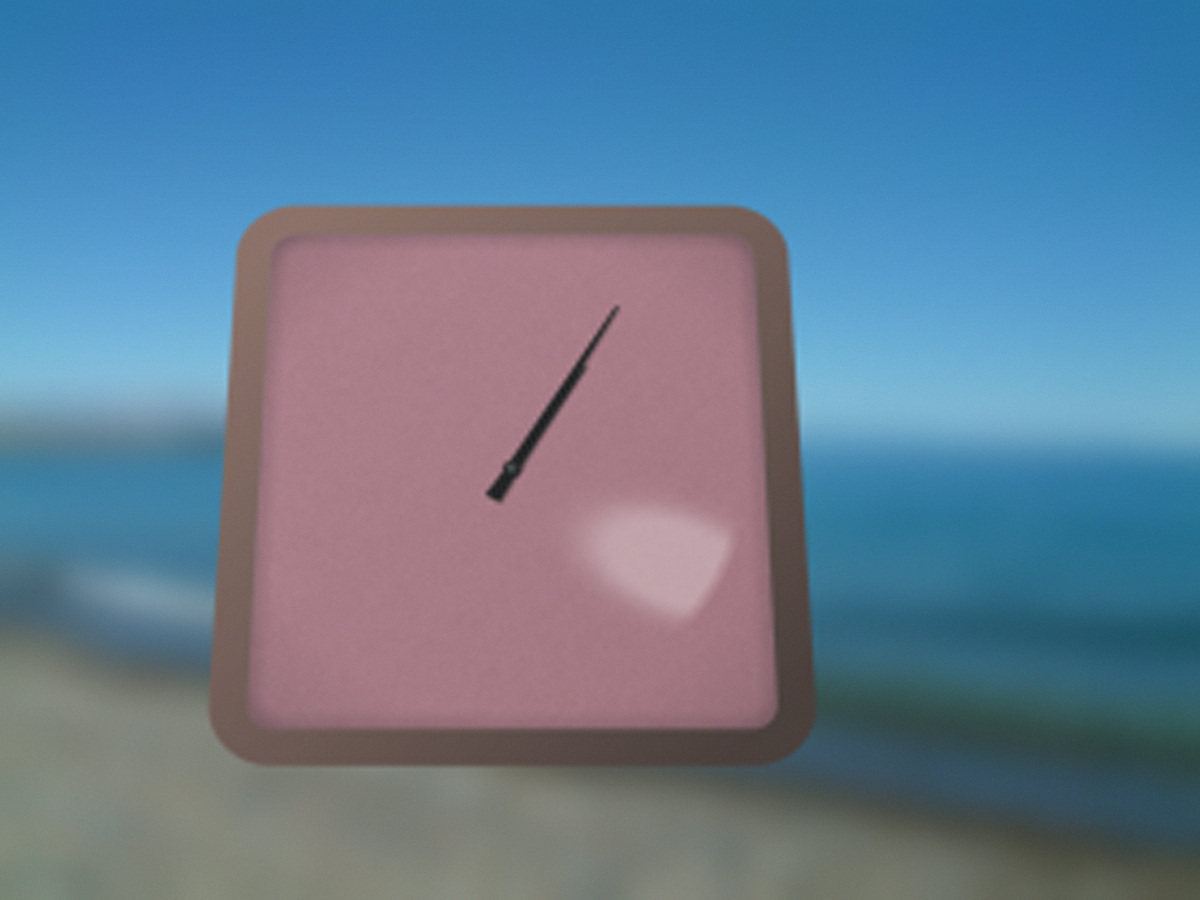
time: **1:05**
